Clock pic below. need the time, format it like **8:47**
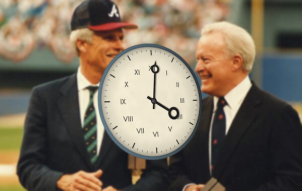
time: **4:01**
